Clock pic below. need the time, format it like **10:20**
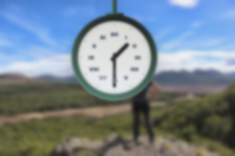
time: **1:30**
